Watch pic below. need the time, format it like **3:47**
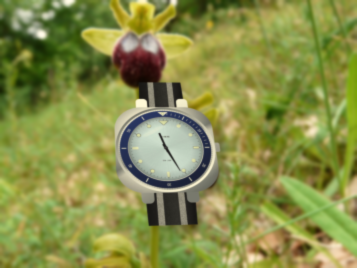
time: **11:26**
